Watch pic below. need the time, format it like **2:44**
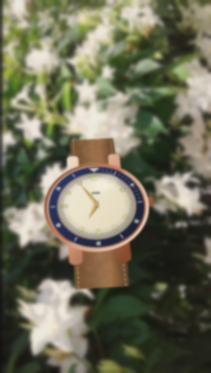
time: **6:55**
